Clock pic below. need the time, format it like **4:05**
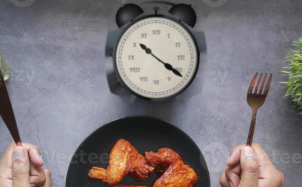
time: **10:21**
